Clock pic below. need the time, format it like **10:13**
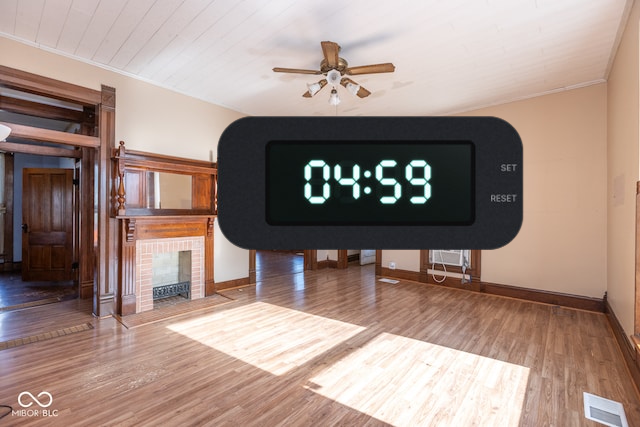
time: **4:59**
